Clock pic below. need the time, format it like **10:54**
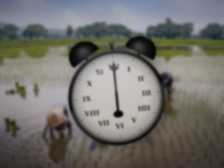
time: **6:00**
